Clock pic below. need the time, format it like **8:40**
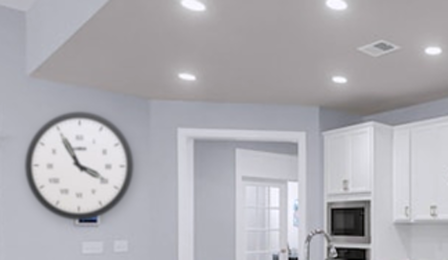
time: **3:55**
